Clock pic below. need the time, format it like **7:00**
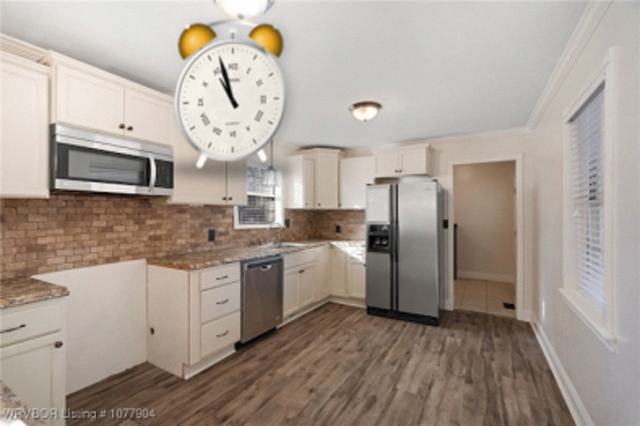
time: **10:57**
